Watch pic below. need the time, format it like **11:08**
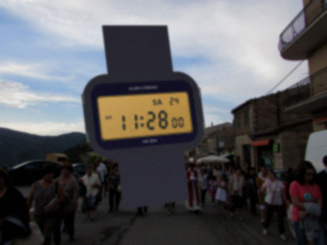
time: **11:28**
